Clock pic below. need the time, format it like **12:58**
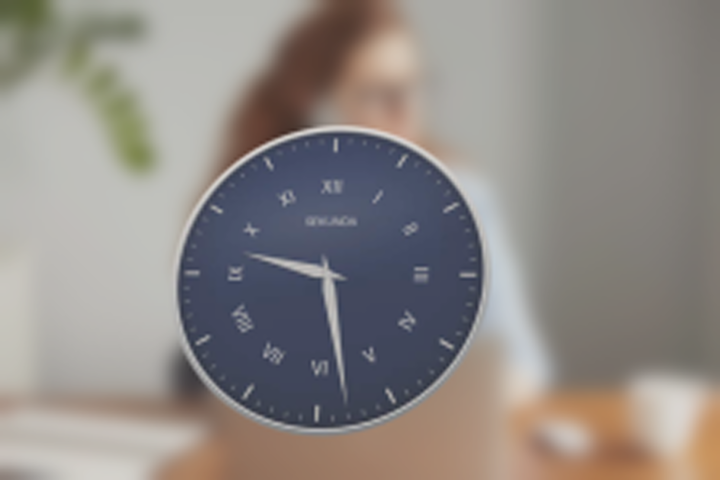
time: **9:28**
